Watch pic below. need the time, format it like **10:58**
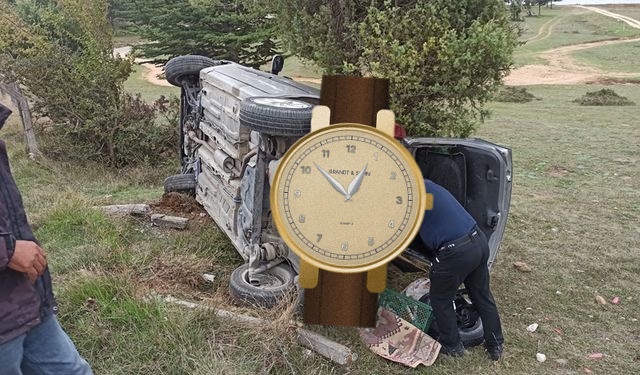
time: **12:52**
